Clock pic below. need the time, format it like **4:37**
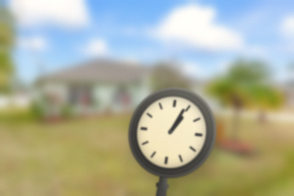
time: **1:04**
